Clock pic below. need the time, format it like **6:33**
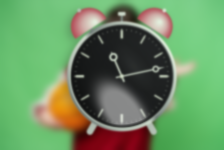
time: **11:13**
